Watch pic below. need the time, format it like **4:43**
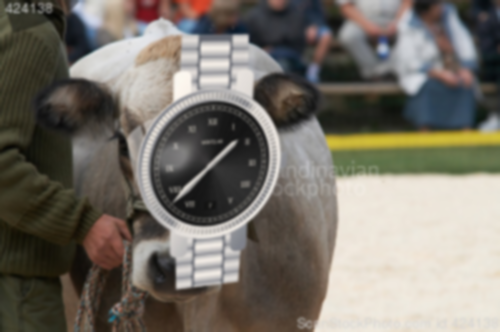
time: **1:38**
